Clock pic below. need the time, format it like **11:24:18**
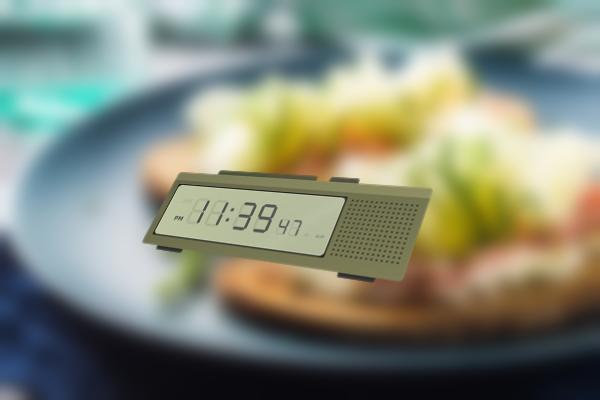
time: **11:39:47**
